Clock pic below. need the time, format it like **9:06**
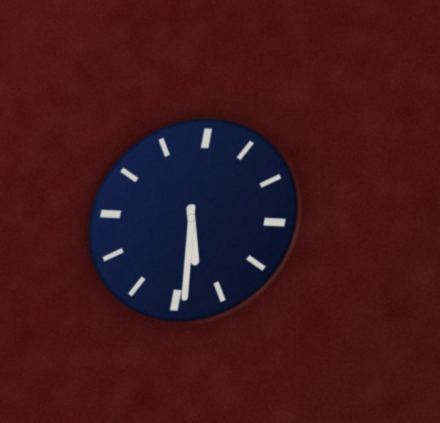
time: **5:29**
